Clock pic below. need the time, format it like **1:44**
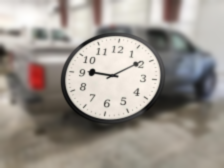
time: **9:09**
